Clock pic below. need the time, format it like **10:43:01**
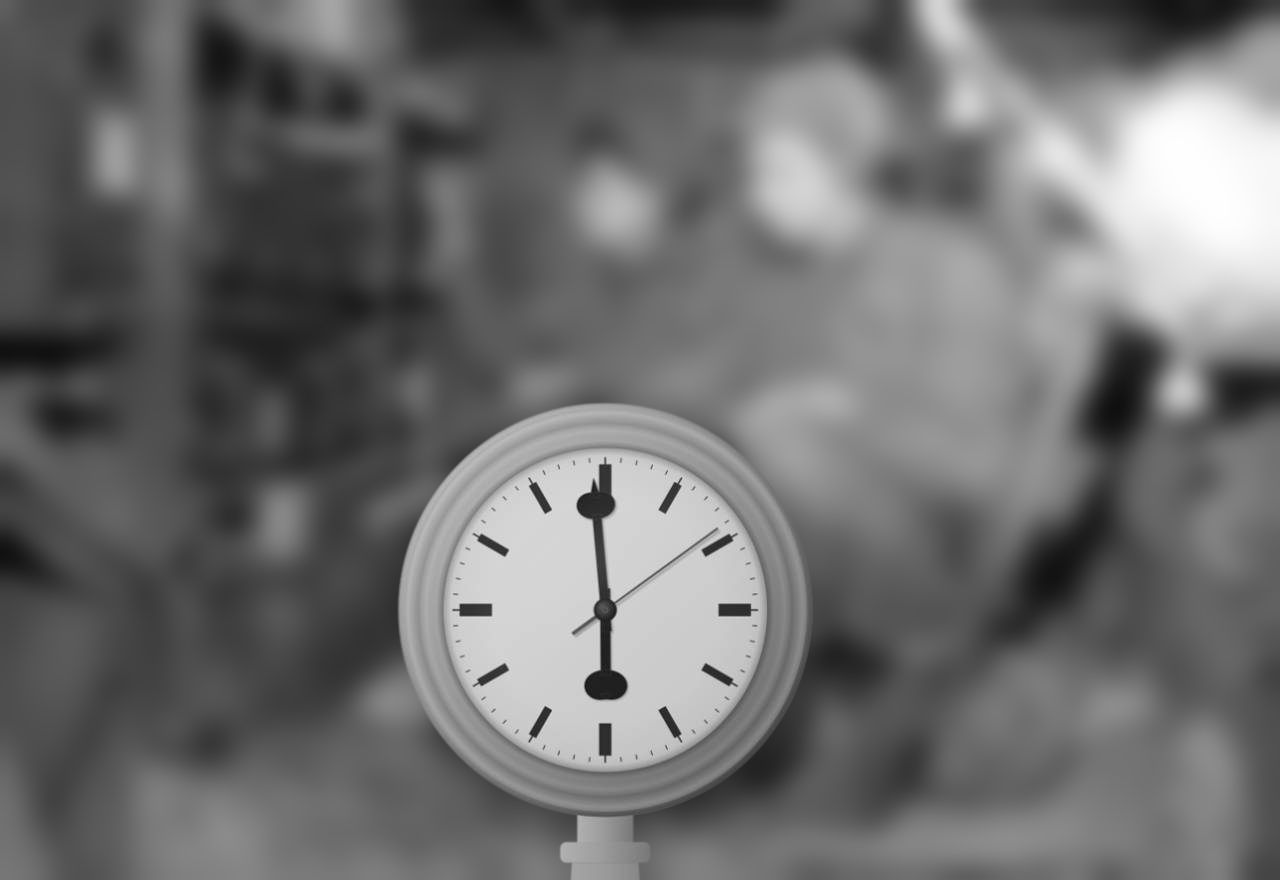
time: **5:59:09**
